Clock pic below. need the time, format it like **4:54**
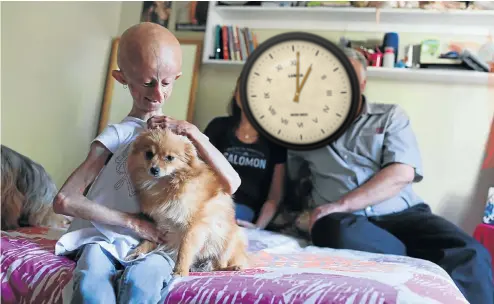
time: **1:01**
